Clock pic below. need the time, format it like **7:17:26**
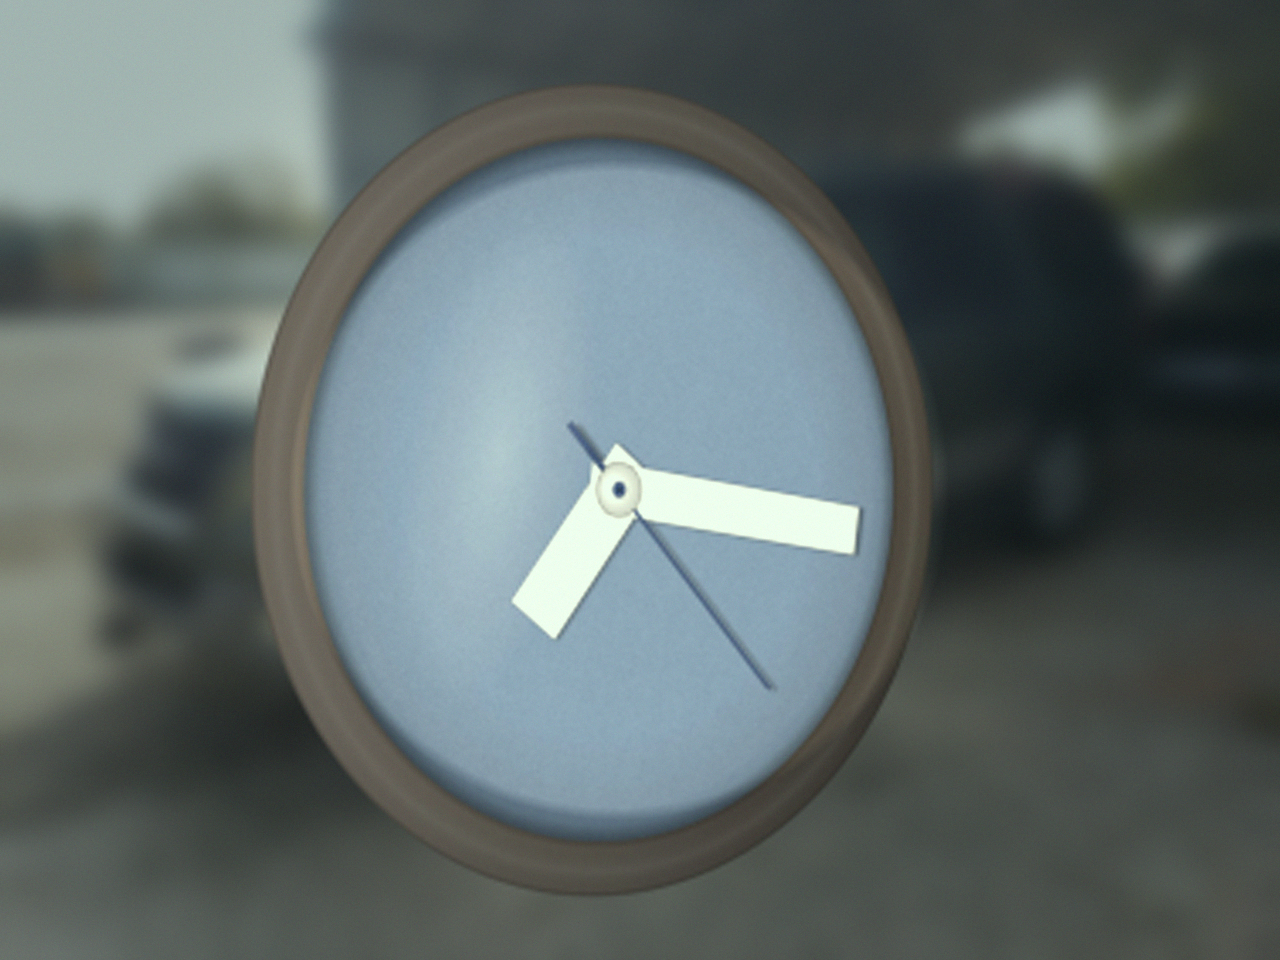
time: **7:16:23**
